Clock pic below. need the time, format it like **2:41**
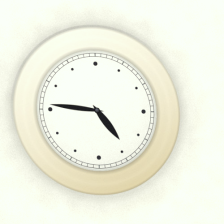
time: **4:46**
